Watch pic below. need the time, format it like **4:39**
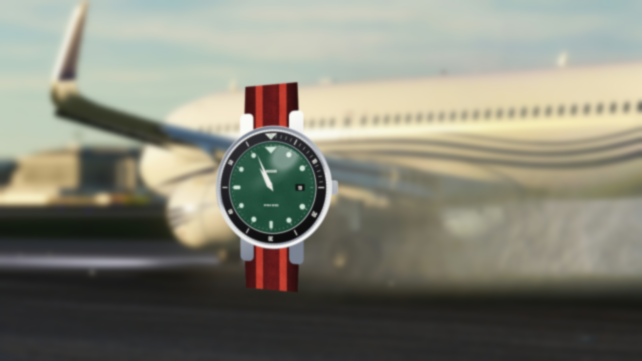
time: **10:56**
